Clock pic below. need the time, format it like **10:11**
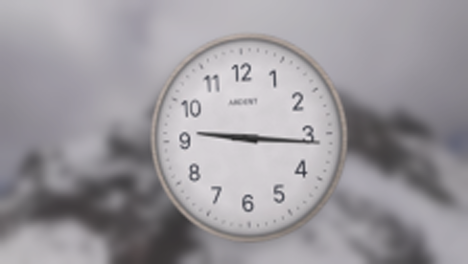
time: **9:16**
